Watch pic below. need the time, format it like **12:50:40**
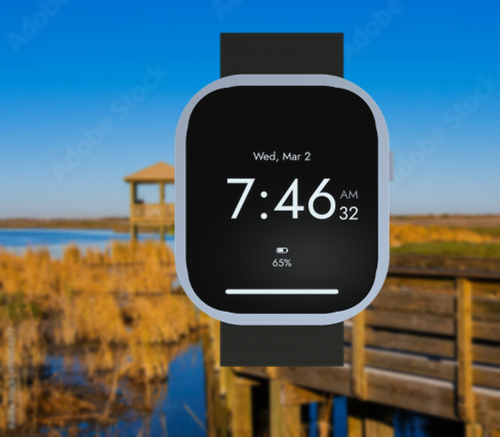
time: **7:46:32**
